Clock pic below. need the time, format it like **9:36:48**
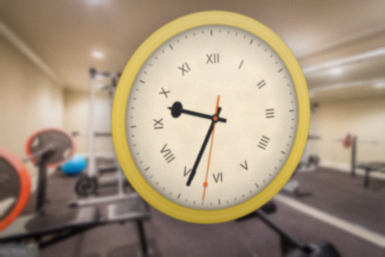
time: **9:34:32**
